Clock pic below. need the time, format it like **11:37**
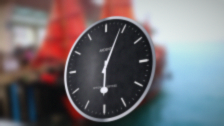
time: **6:04**
